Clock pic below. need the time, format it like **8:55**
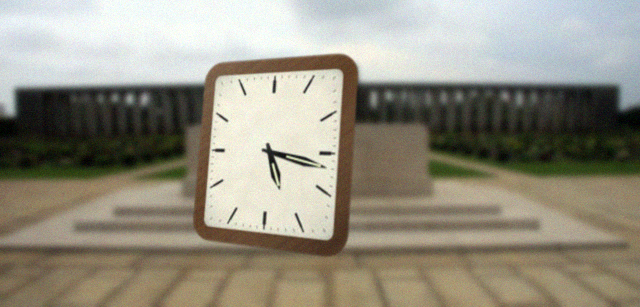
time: **5:17**
